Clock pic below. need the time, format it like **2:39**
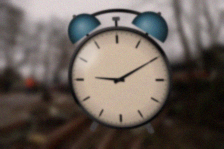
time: **9:10**
